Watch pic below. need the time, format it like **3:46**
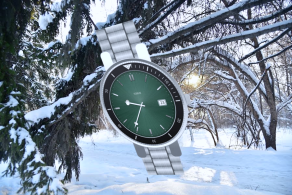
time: **9:36**
